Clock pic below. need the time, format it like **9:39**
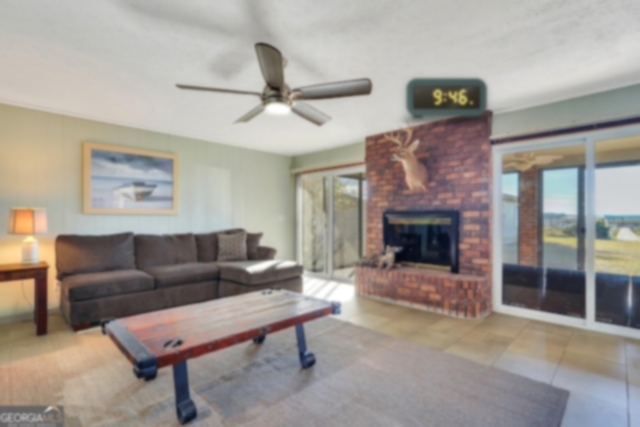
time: **9:46**
